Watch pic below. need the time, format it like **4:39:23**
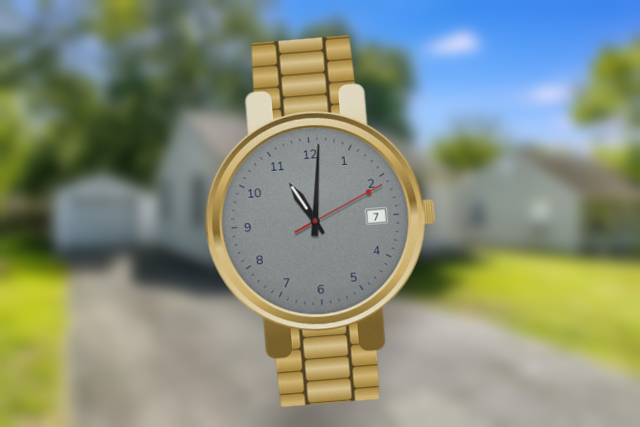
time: **11:01:11**
